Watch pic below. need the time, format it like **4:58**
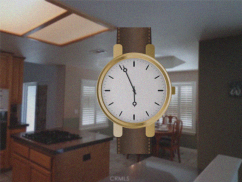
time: **5:56**
